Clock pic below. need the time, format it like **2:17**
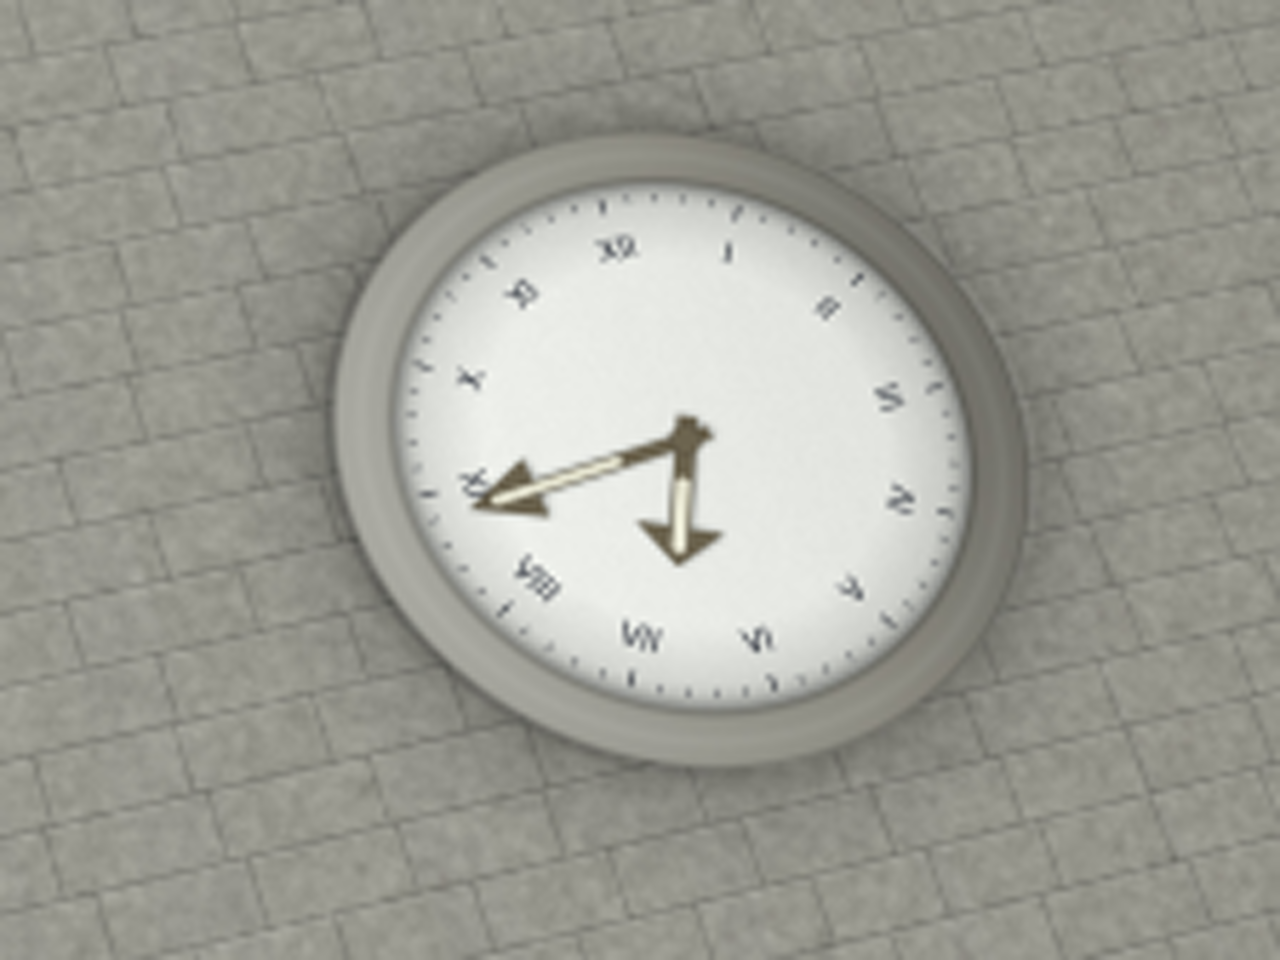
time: **6:44**
